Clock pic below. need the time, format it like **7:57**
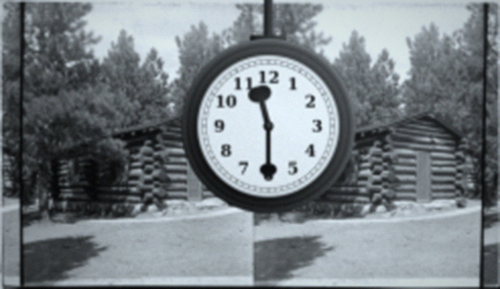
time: **11:30**
